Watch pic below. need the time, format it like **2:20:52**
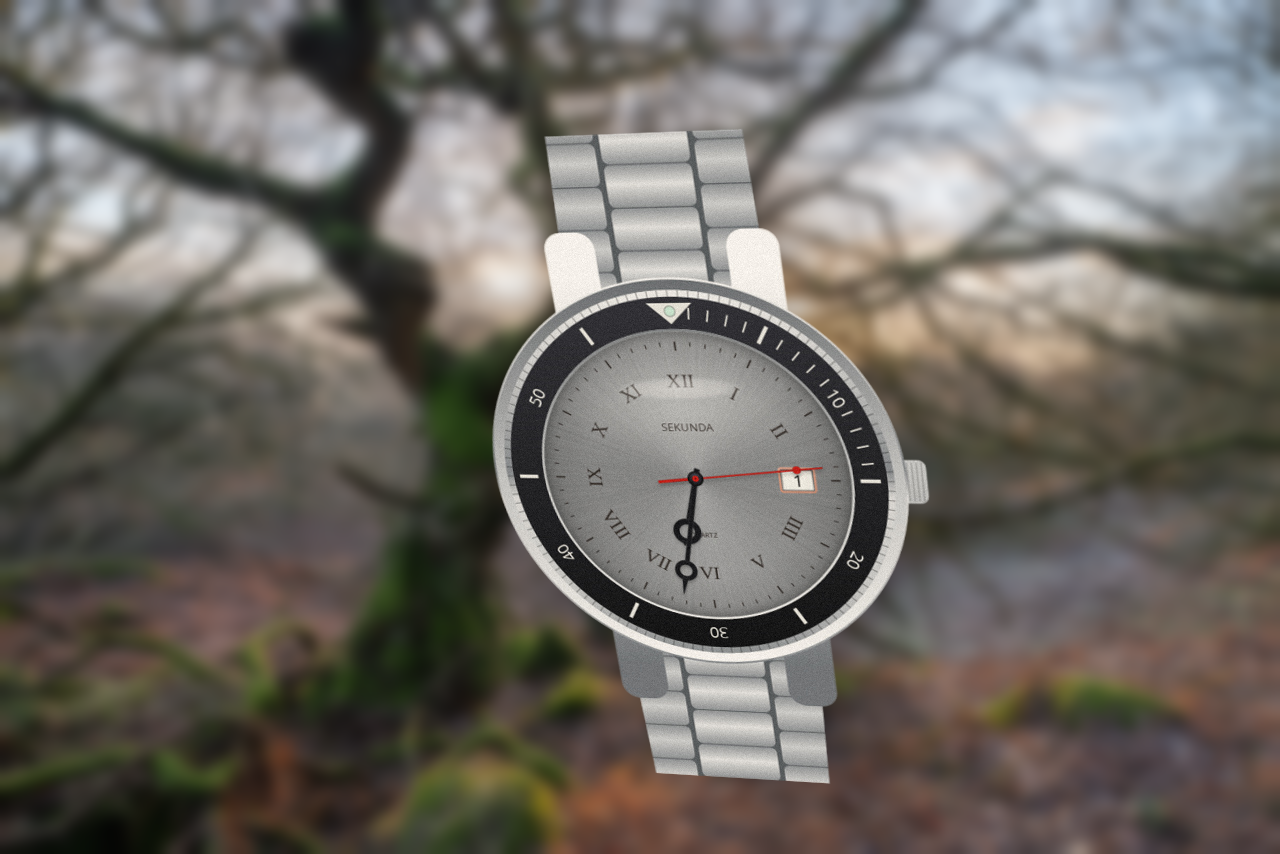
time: **6:32:14**
